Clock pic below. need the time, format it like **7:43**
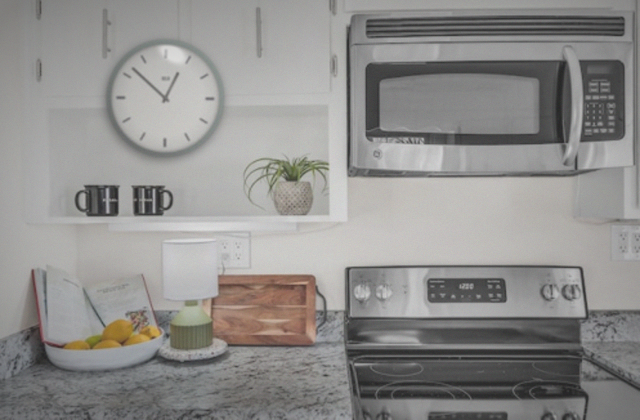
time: **12:52**
